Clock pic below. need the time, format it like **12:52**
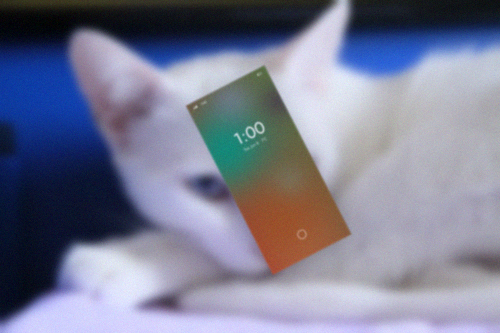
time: **1:00**
